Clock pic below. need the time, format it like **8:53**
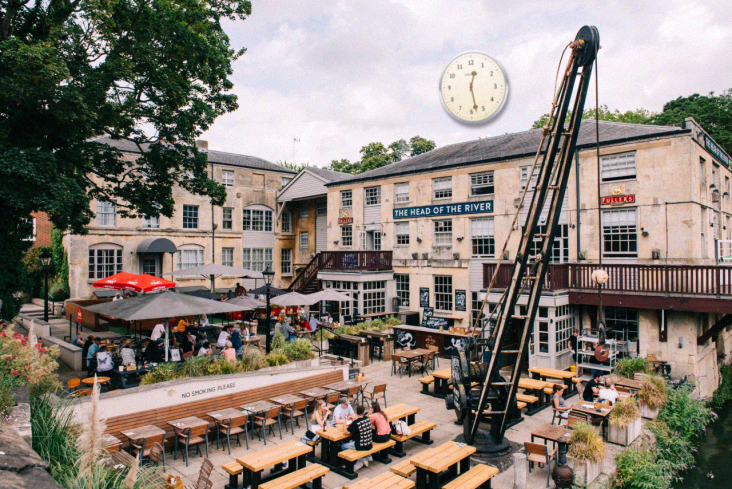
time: **12:28**
